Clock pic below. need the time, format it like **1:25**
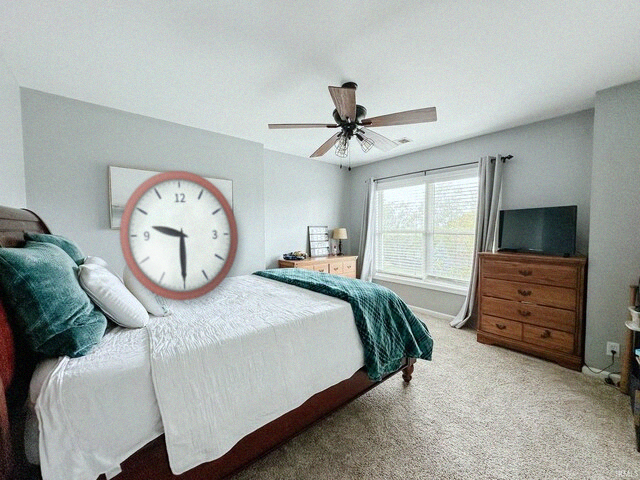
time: **9:30**
